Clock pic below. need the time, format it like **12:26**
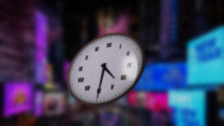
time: **4:30**
